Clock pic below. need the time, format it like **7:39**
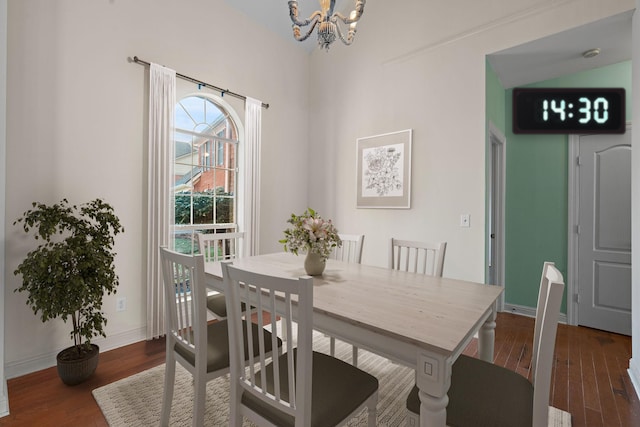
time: **14:30**
